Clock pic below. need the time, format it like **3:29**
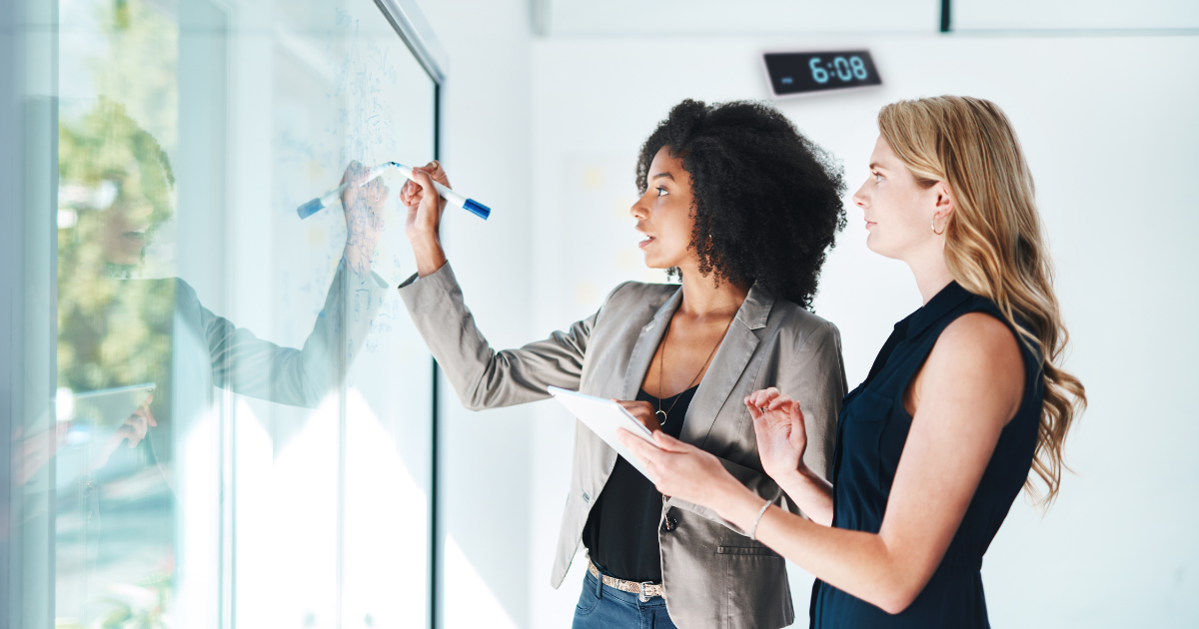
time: **6:08**
